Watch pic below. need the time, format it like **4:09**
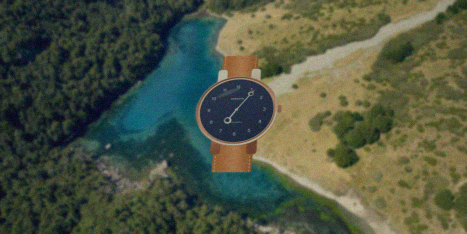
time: **7:06**
